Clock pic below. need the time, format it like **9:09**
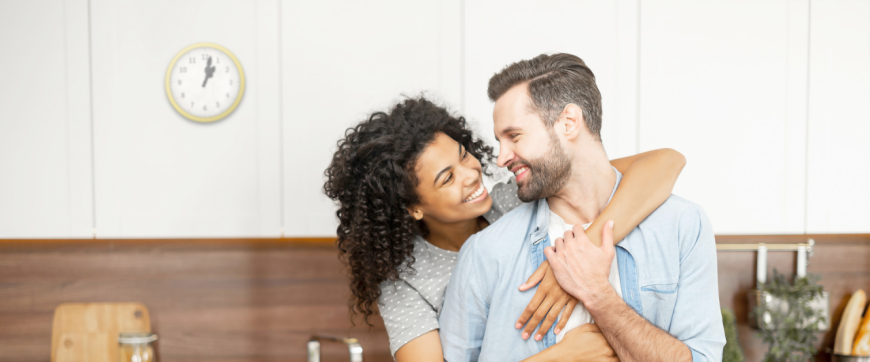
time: **1:02**
